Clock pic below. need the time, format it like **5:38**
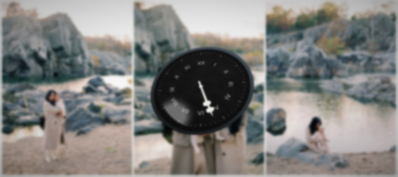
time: **5:27**
